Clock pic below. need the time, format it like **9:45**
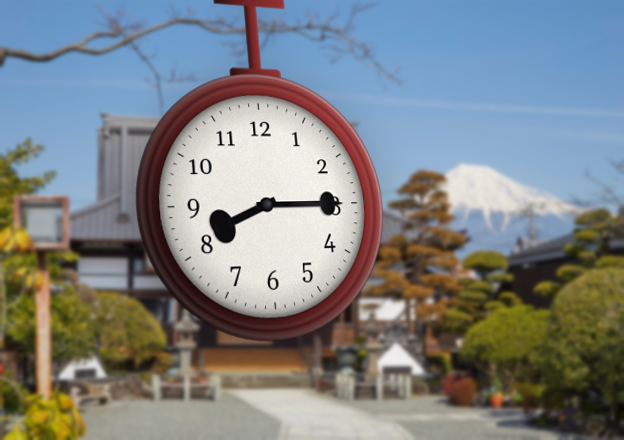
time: **8:15**
